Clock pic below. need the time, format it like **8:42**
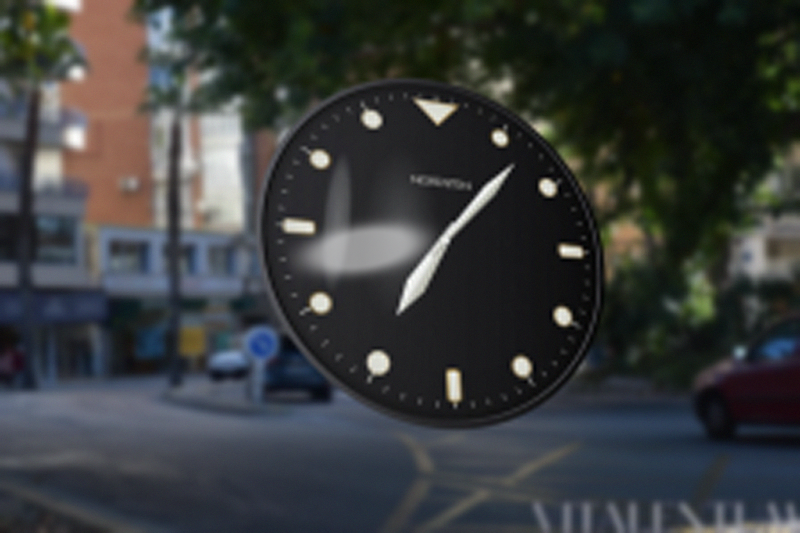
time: **7:07**
